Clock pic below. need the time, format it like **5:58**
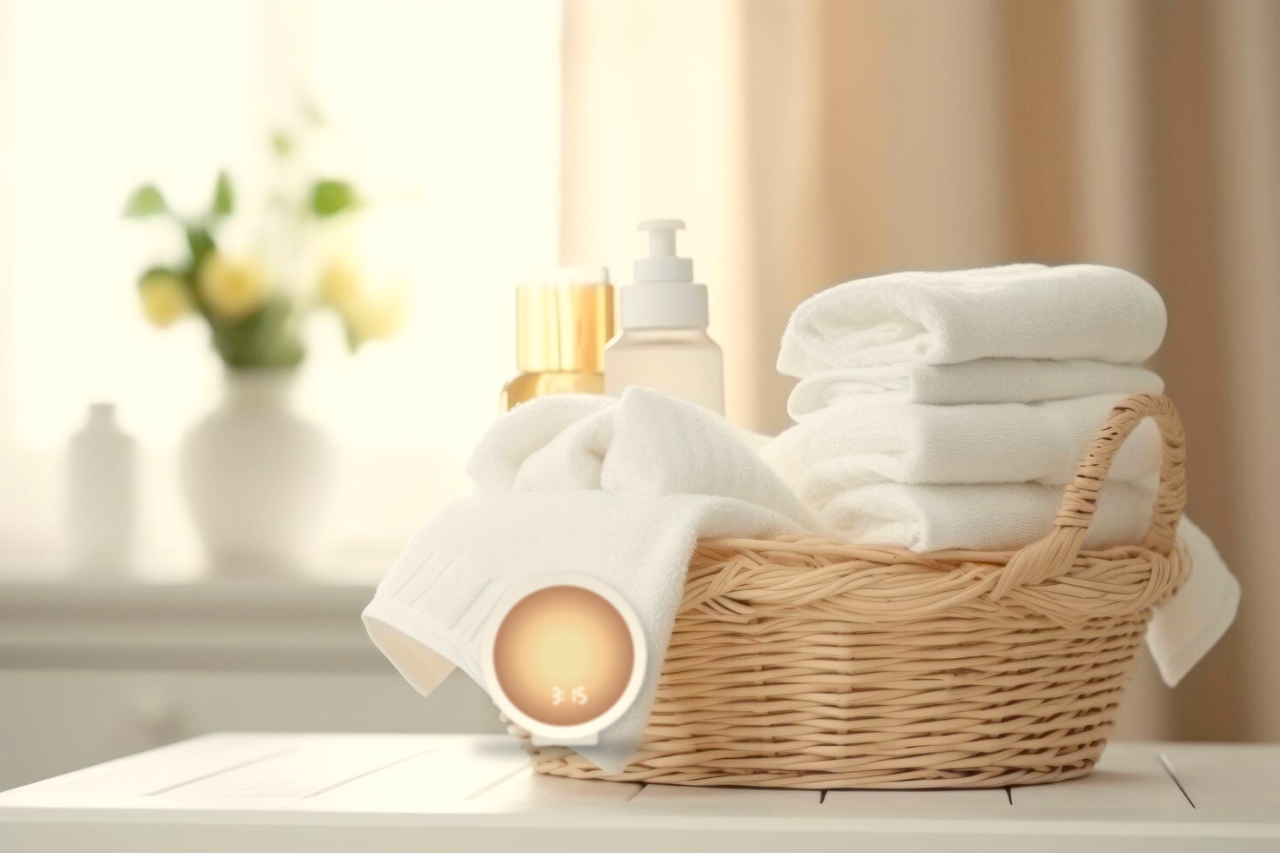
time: **3:15**
